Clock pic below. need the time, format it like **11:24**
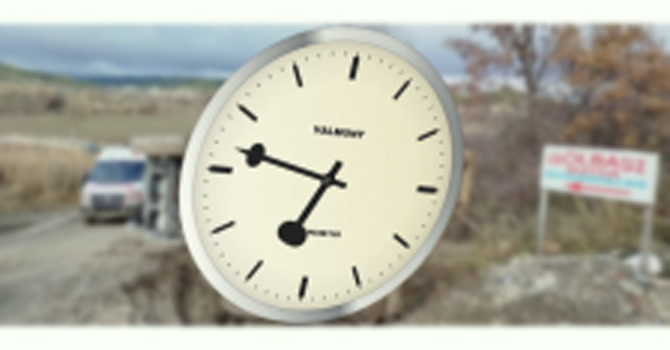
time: **6:47**
